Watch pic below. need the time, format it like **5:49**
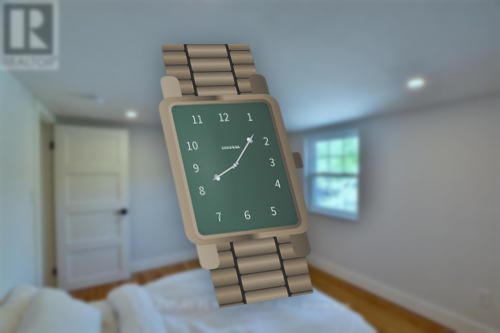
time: **8:07**
